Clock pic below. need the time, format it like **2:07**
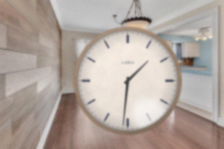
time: **1:31**
